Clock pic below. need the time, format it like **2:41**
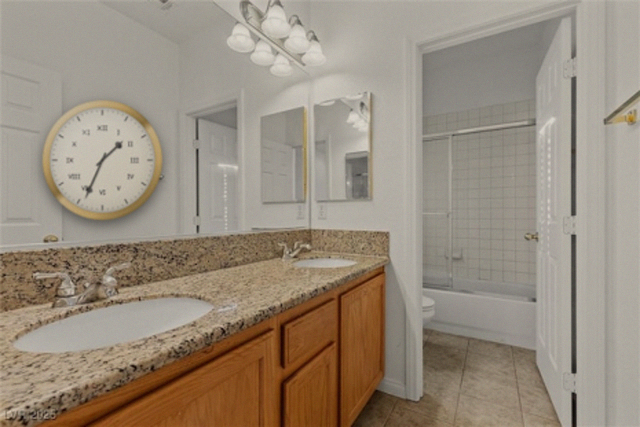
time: **1:34**
